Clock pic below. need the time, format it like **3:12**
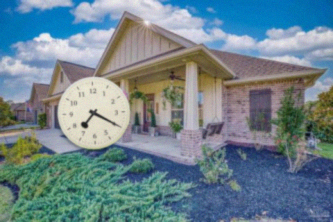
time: **7:20**
